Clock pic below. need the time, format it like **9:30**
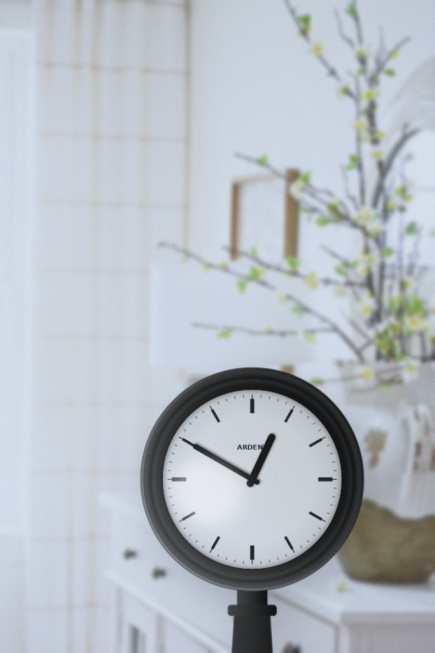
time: **12:50**
